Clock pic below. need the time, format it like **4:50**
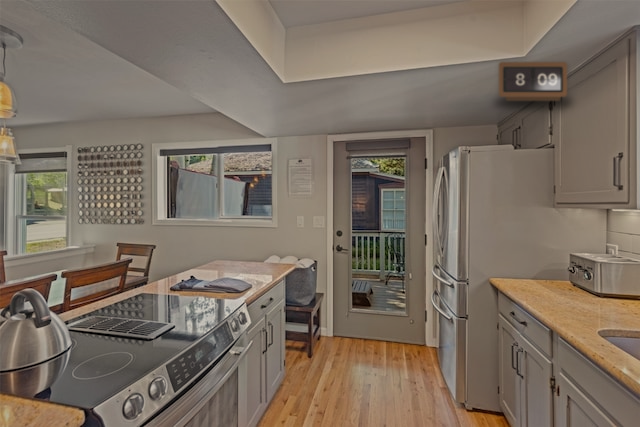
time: **8:09**
